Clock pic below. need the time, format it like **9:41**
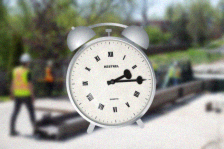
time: **2:15**
